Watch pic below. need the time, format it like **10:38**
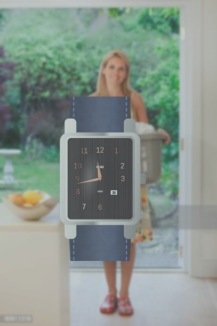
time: **11:43**
